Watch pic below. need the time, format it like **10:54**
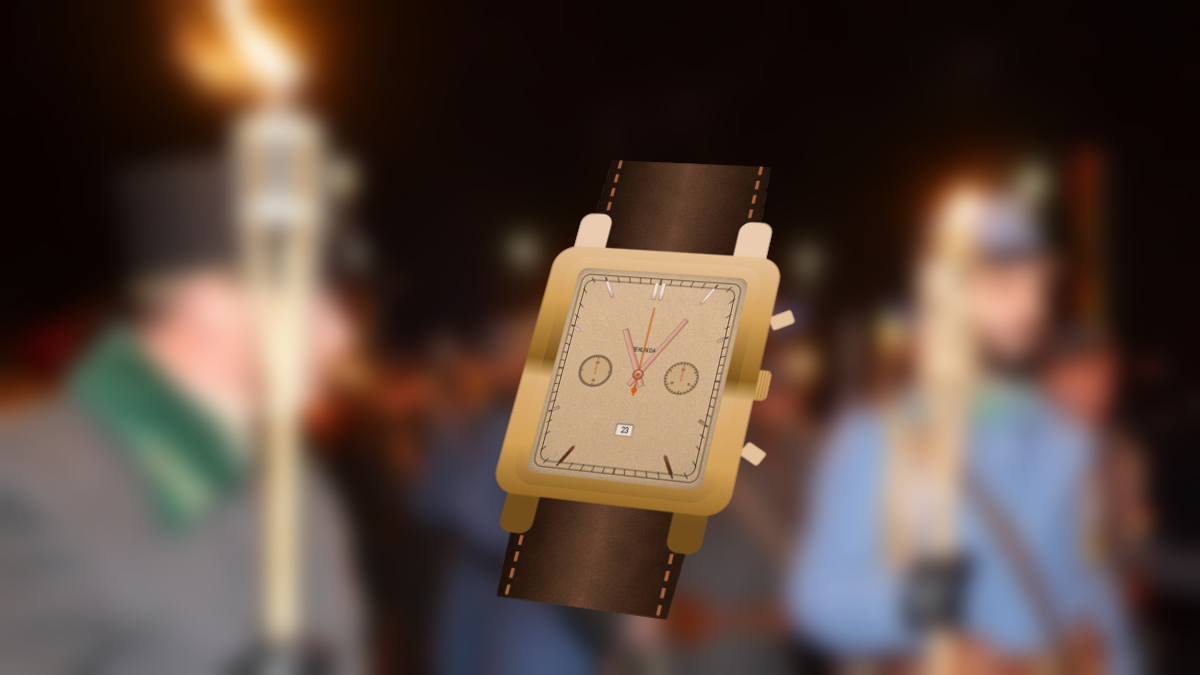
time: **11:05**
